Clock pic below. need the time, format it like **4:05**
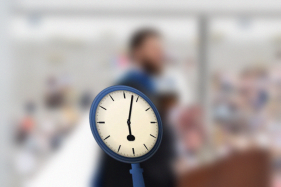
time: **6:03**
